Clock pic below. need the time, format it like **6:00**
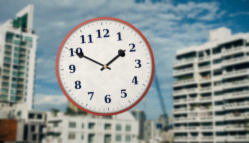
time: **1:50**
